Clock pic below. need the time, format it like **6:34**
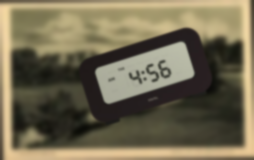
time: **4:56**
